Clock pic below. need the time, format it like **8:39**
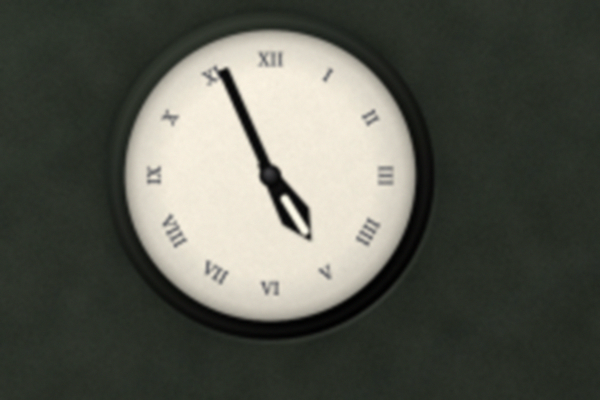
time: **4:56**
